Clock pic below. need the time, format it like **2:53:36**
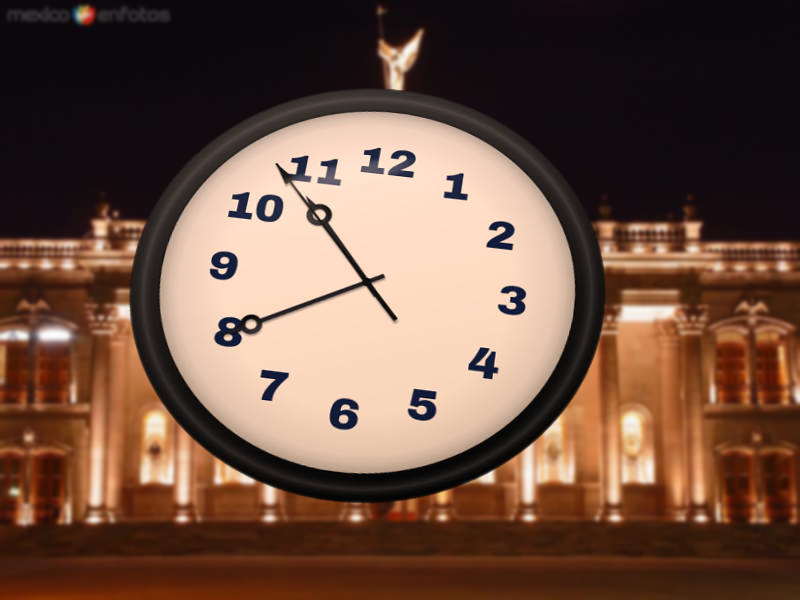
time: **10:39:53**
